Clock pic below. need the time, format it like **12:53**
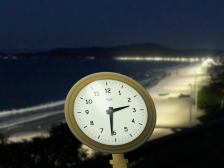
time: **2:31**
